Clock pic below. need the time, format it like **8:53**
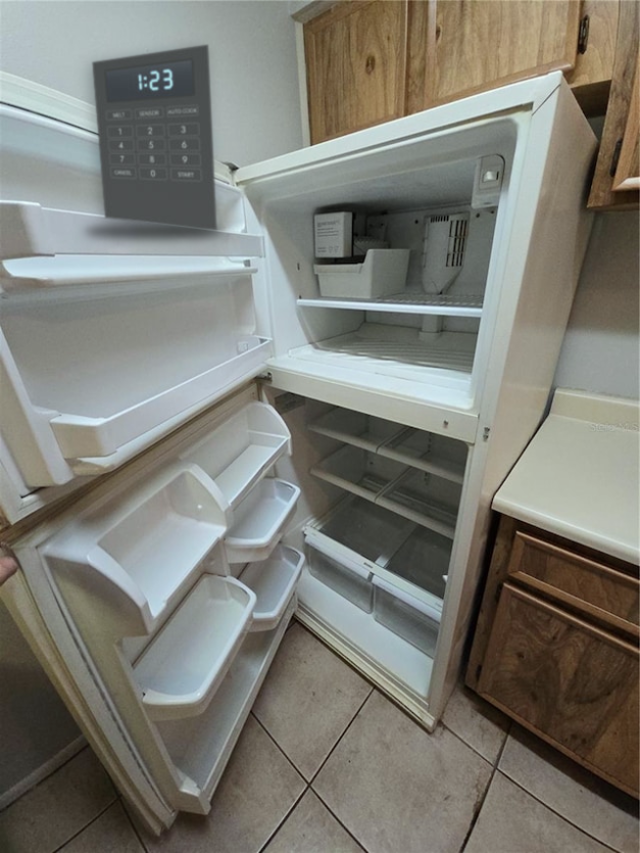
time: **1:23**
